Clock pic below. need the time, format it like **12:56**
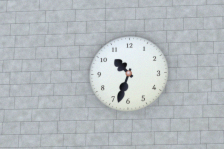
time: **10:33**
